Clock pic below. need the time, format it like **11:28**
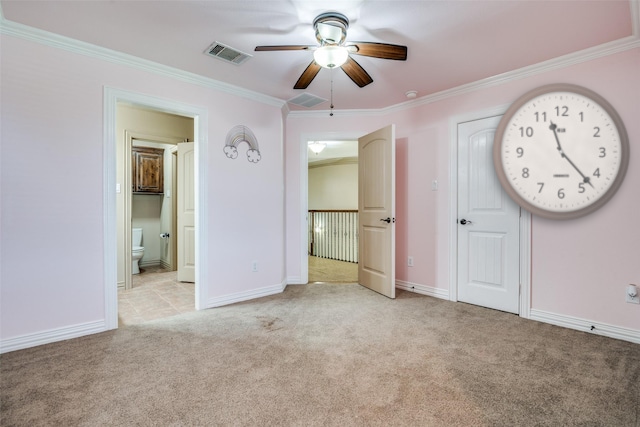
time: **11:23**
